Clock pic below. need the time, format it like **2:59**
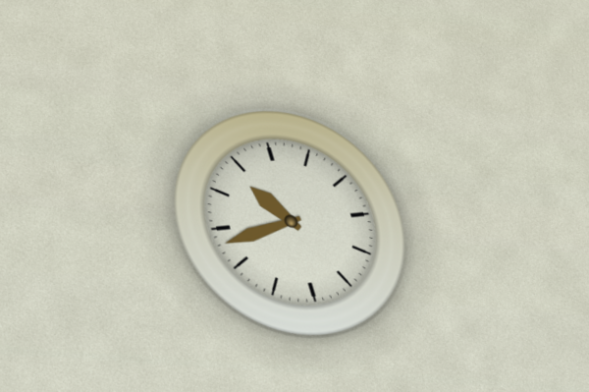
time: **10:43**
